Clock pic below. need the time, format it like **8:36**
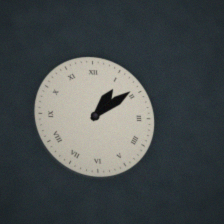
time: **1:09**
